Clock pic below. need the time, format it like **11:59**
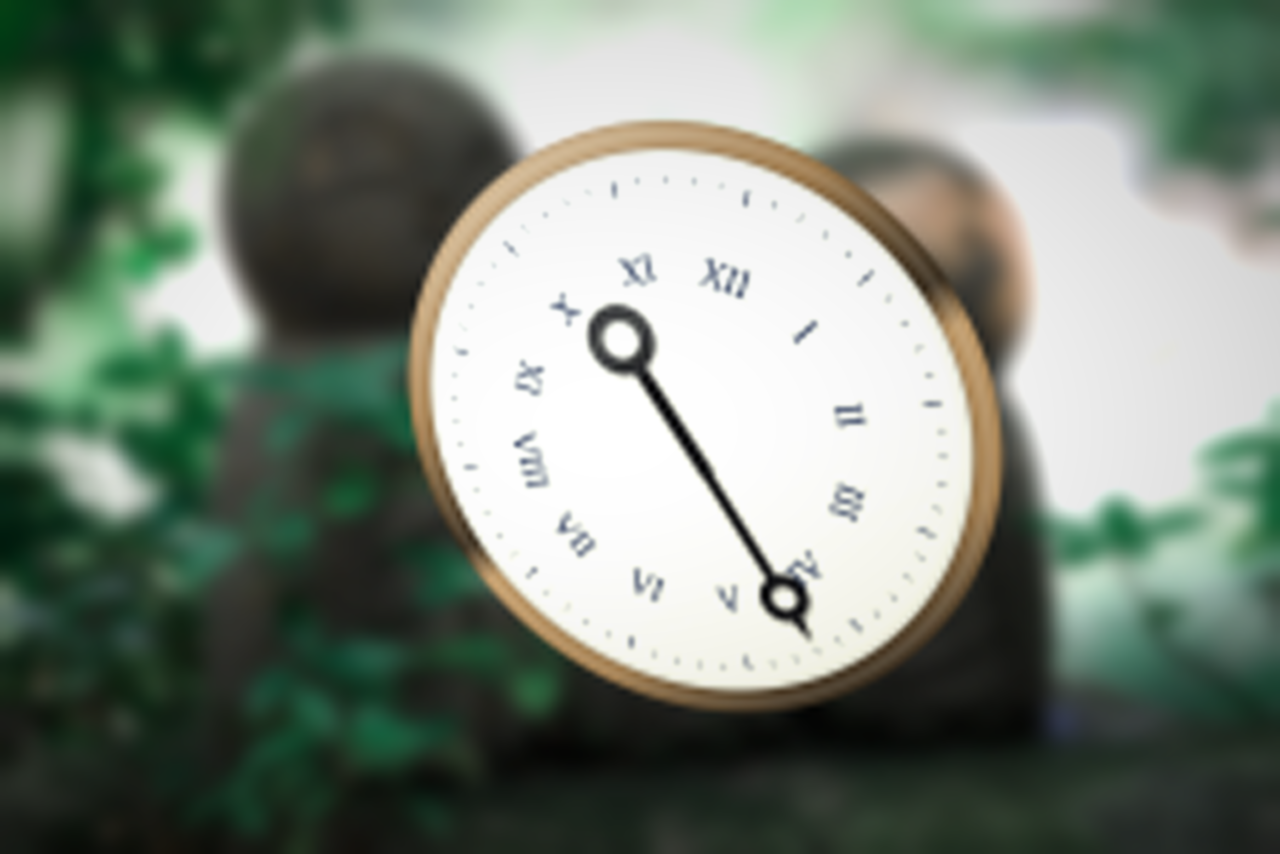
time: **10:22**
